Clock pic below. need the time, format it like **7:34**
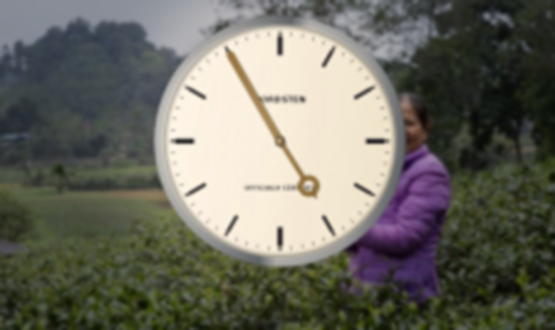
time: **4:55**
